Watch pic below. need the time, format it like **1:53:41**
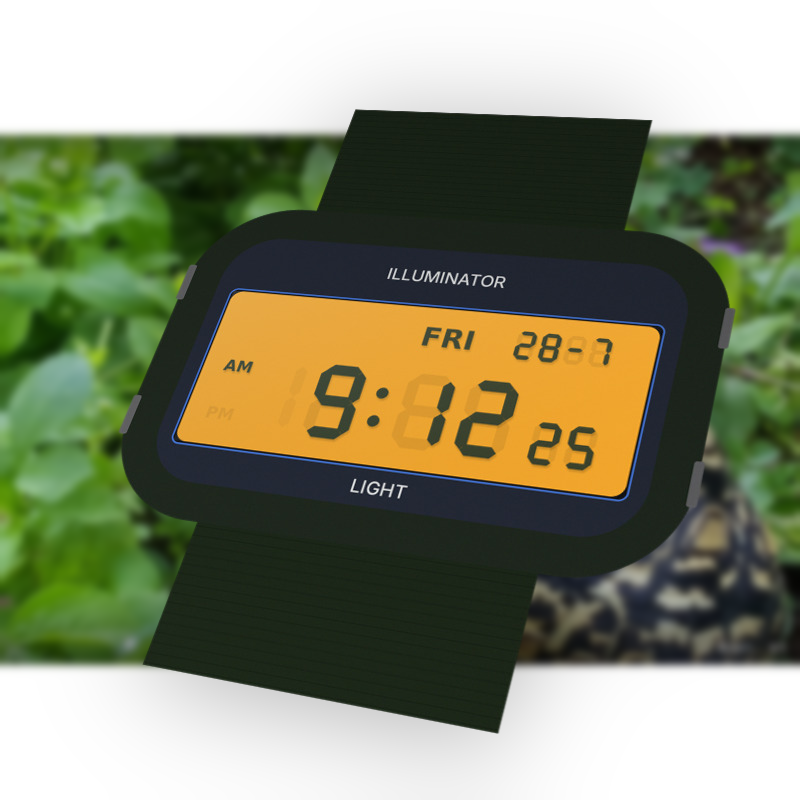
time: **9:12:25**
